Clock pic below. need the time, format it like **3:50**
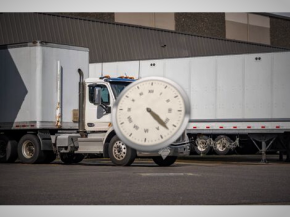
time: **4:22**
